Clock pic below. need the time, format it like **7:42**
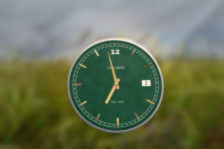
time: **6:58**
